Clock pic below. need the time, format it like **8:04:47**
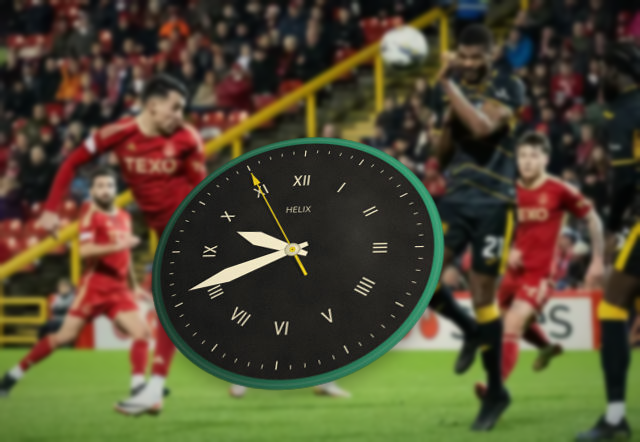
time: **9:40:55**
